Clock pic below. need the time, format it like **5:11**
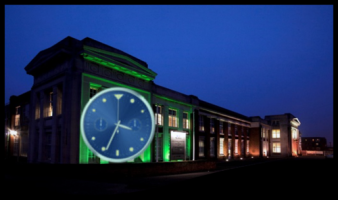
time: **3:34**
